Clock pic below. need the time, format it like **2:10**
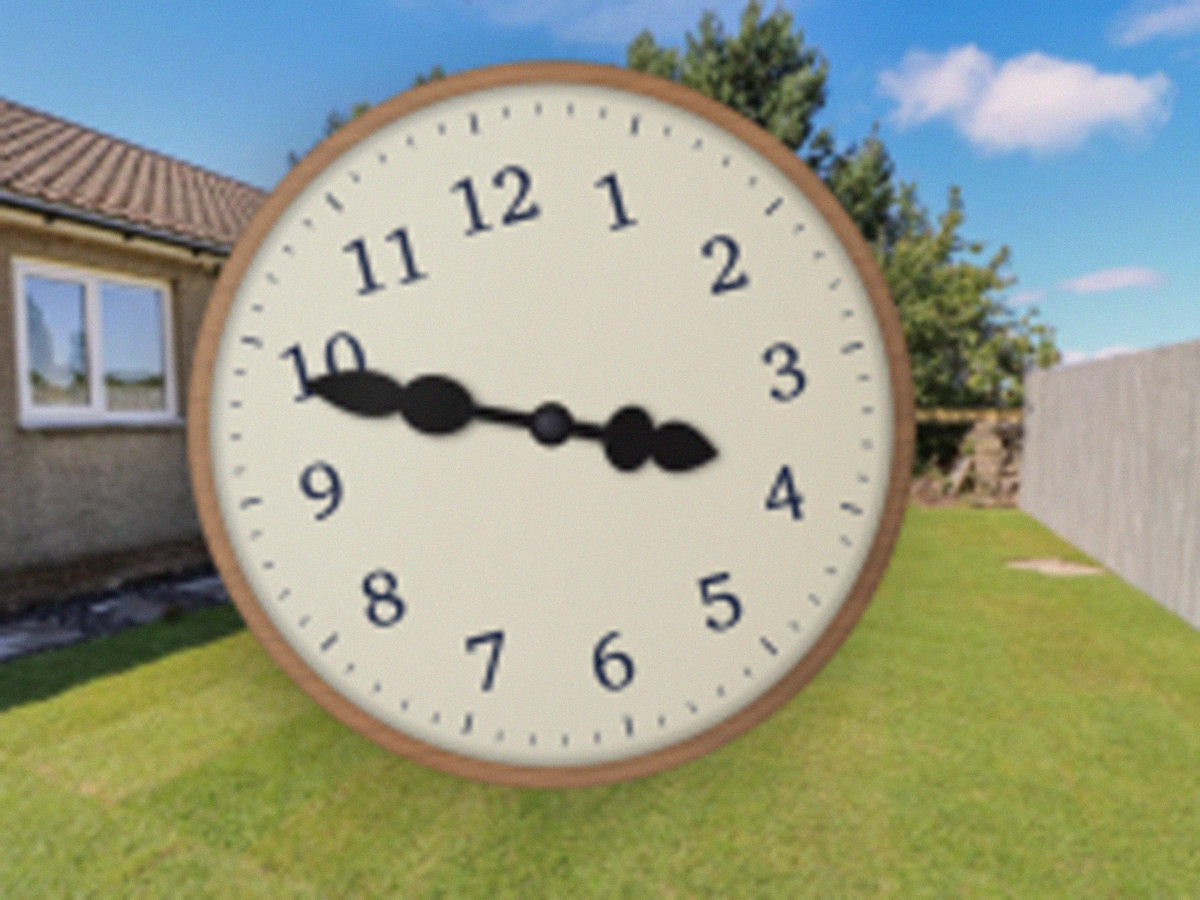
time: **3:49**
